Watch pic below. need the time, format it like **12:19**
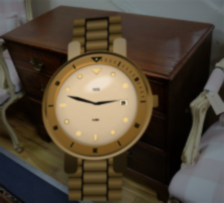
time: **2:48**
